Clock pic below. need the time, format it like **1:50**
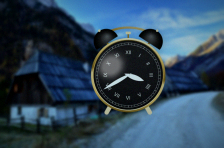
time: **3:40**
